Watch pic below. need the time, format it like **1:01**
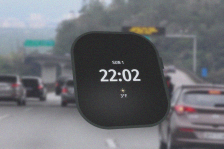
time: **22:02**
